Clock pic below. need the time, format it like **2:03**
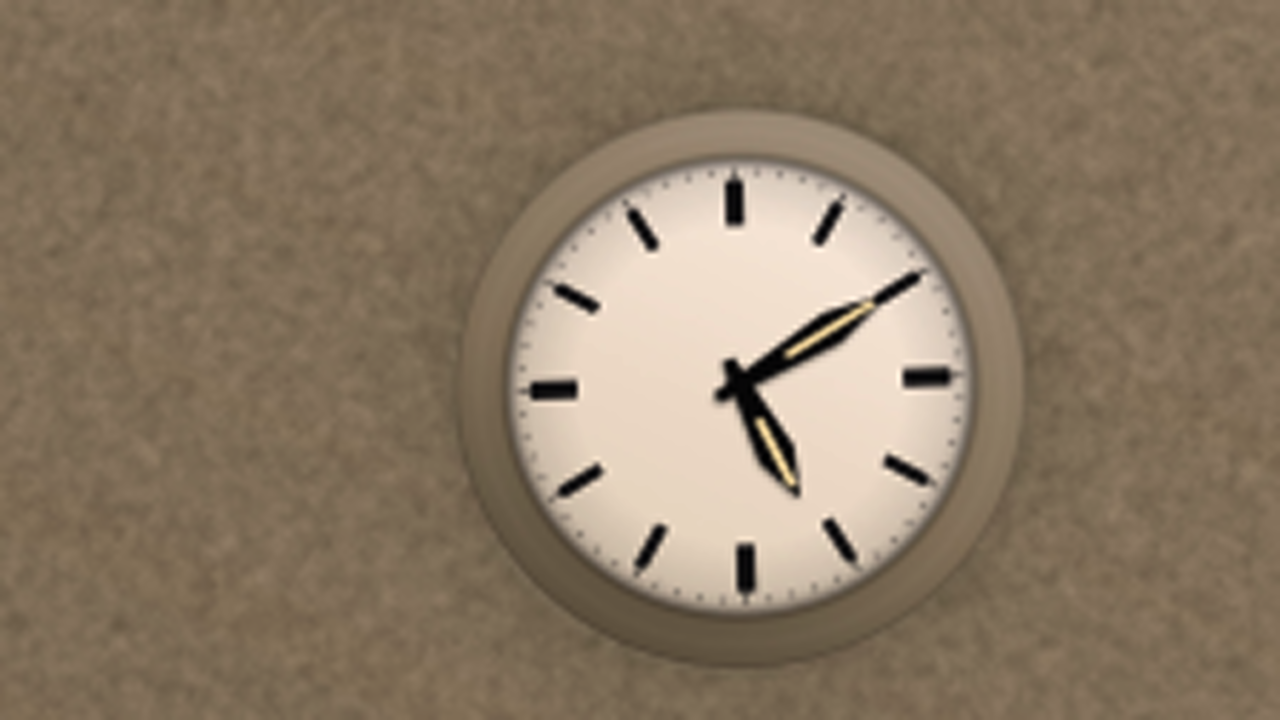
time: **5:10**
